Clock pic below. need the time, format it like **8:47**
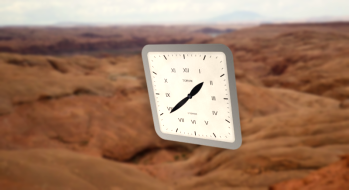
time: **1:39**
